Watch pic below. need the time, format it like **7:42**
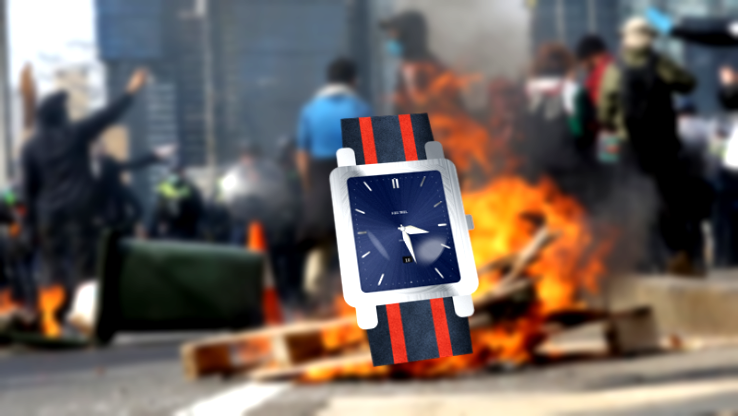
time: **3:28**
